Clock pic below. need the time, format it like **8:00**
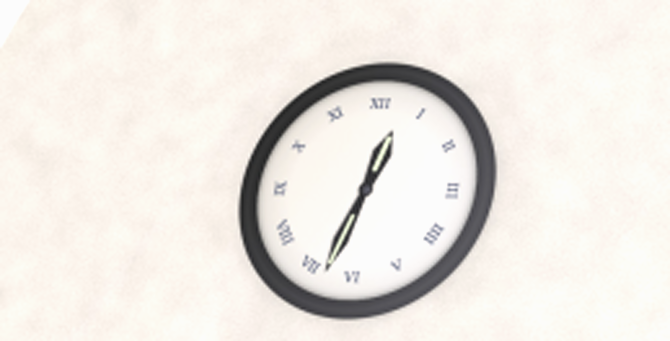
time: **12:33**
